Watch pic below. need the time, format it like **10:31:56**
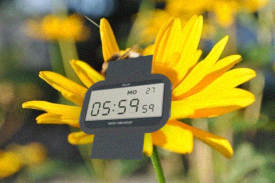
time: **5:59:59**
